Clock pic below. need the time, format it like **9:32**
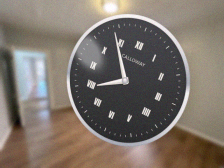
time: **7:54**
